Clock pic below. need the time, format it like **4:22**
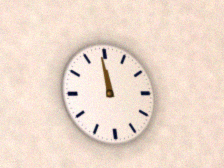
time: **11:59**
